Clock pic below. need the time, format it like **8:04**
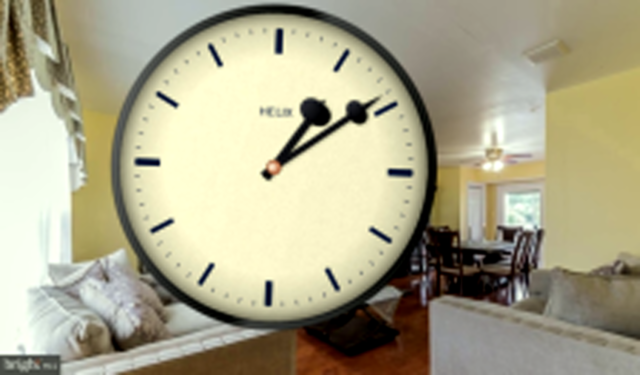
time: **1:09**
